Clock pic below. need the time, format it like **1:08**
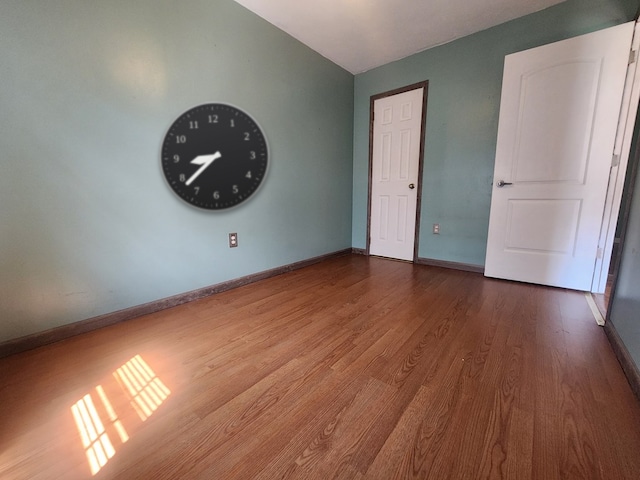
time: **8:38**
